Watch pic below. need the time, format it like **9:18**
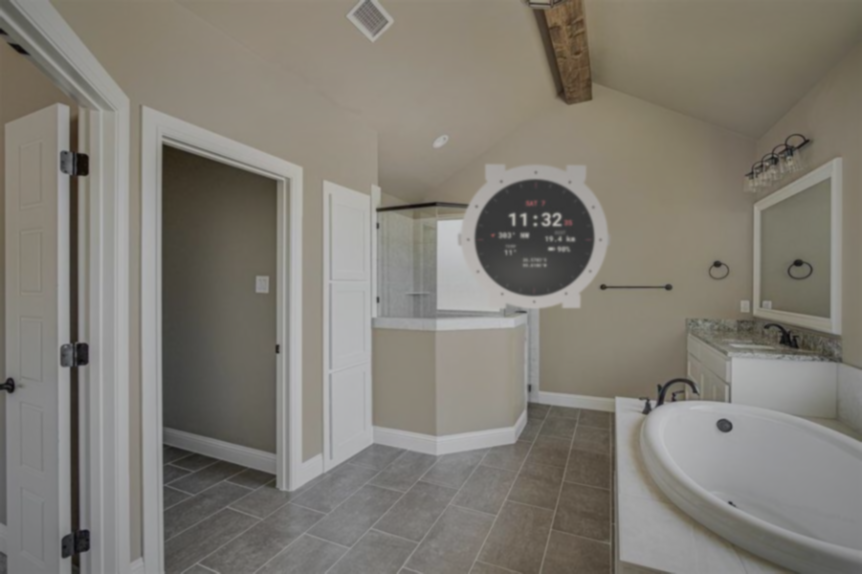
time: **11:32**
